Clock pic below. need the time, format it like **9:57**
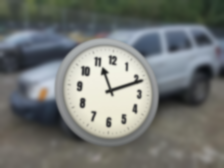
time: **11:11**
